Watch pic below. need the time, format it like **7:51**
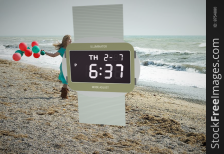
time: **6:37**
